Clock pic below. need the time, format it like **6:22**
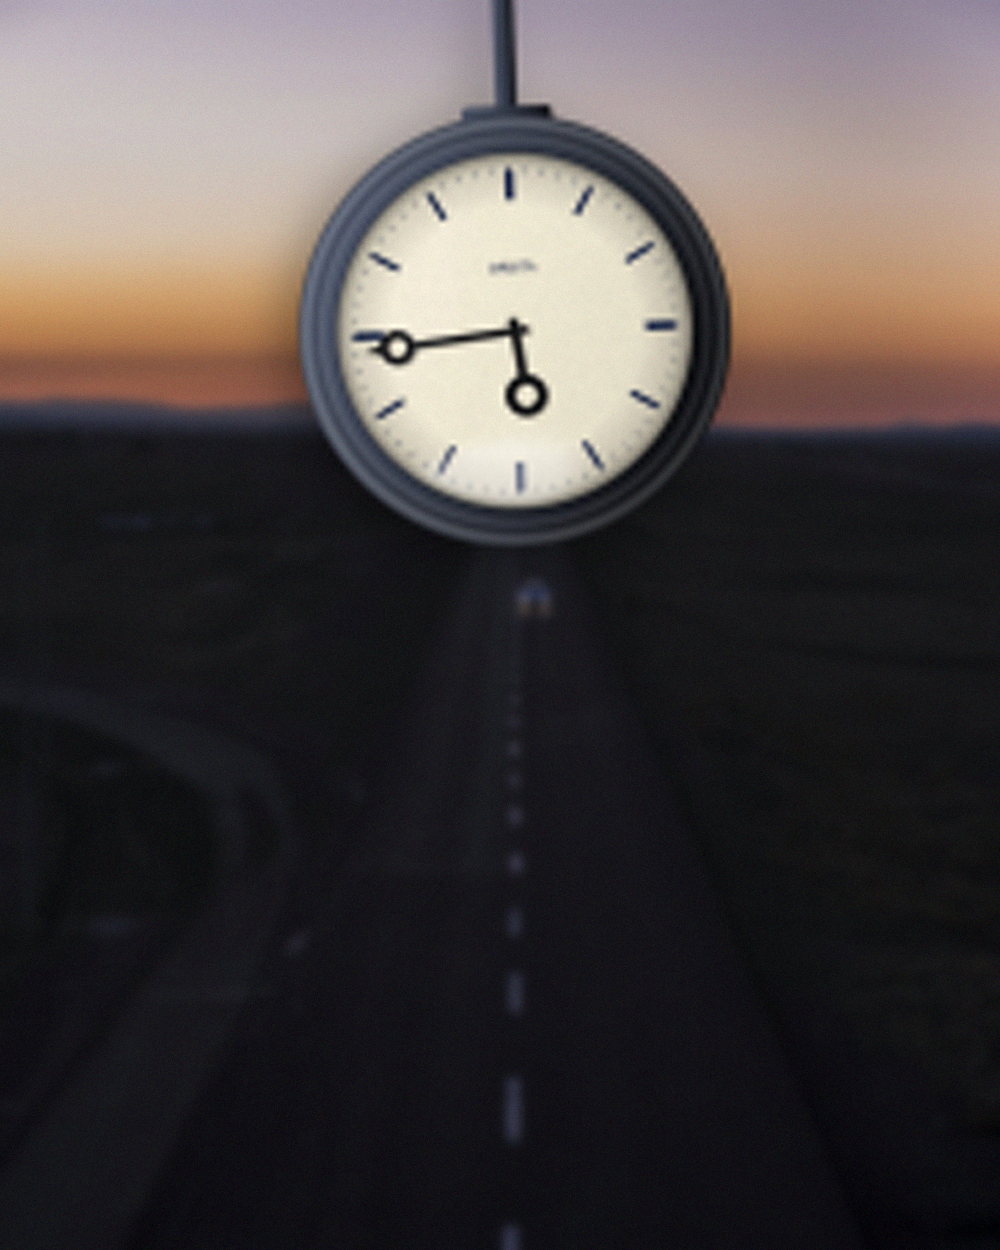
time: **5:44**
